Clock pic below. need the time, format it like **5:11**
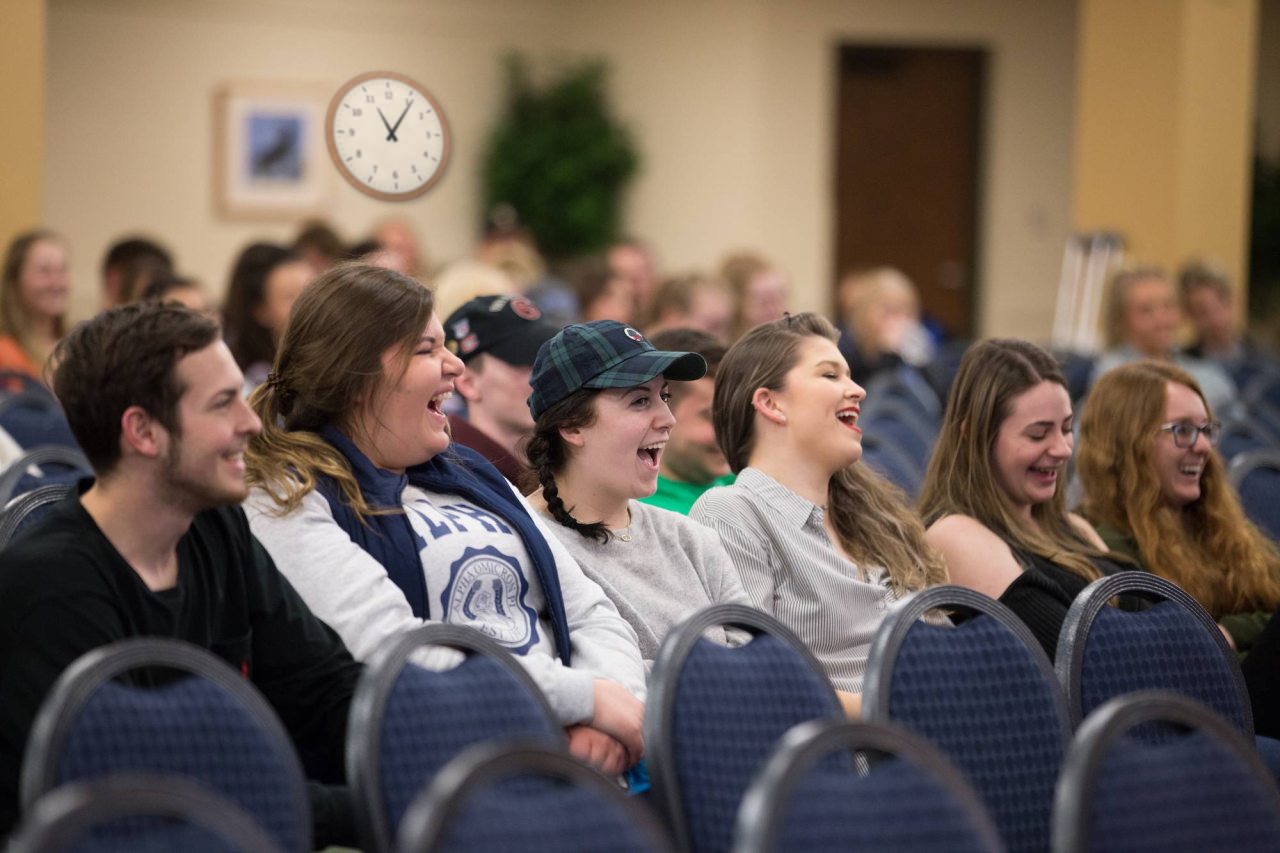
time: **11:06**
